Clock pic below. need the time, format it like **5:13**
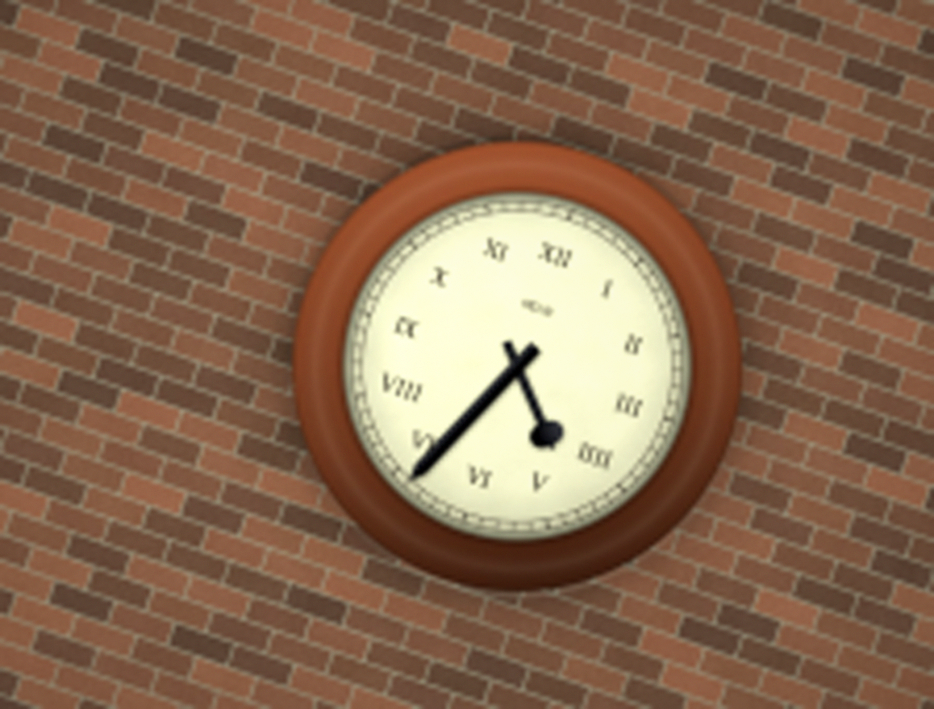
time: **4:34**
